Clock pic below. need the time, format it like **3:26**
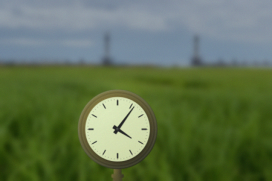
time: **4:06**
